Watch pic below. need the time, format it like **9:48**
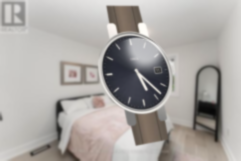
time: **5:23**
